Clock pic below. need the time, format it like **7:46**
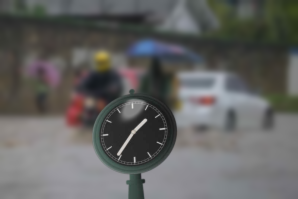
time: **1:36**
